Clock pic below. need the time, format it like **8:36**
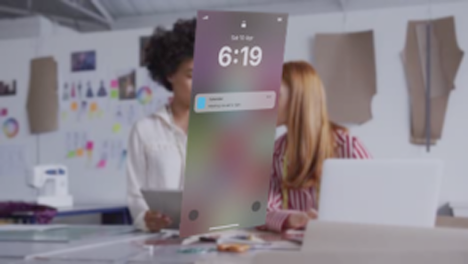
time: **6:19**
